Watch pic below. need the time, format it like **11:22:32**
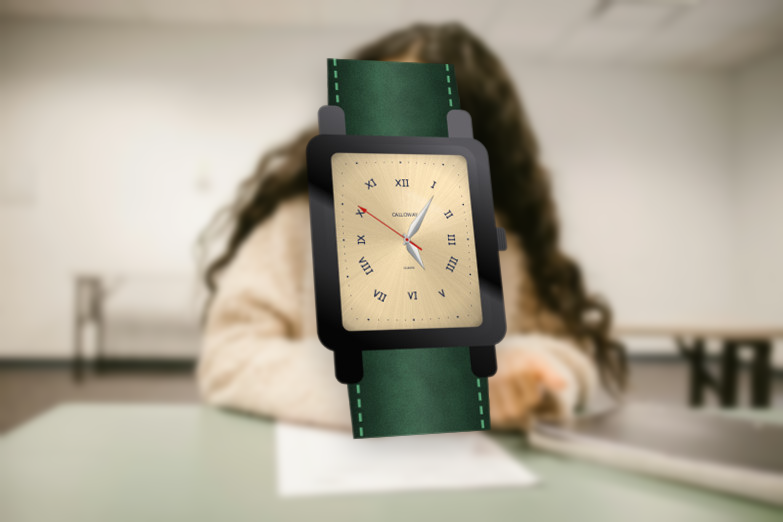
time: **5:05:51**
